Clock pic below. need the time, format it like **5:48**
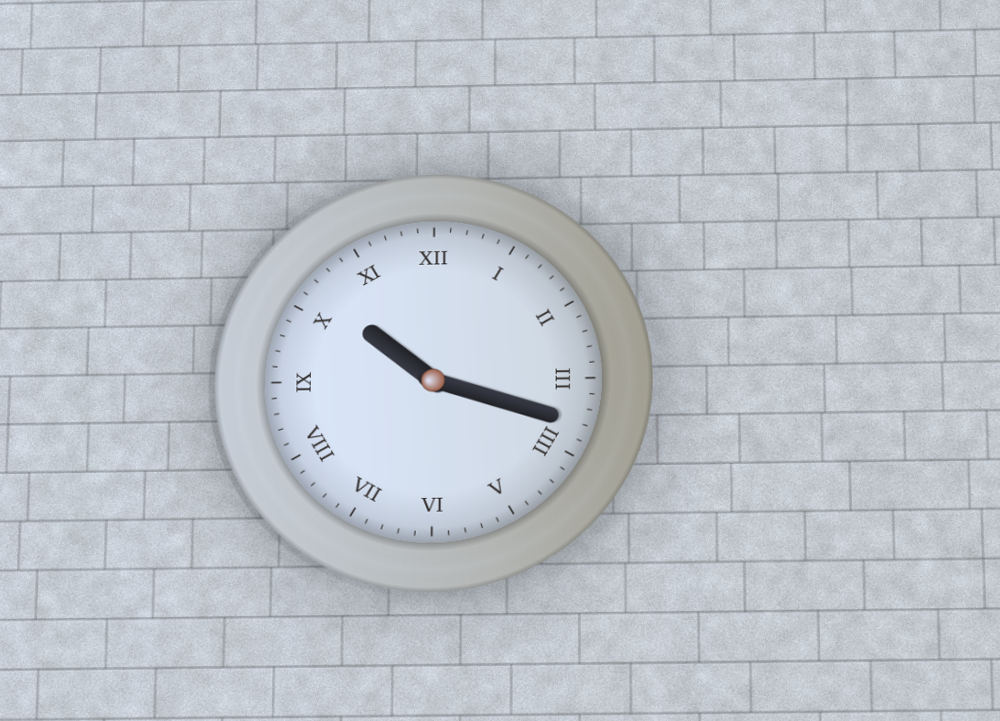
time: **10:18**
